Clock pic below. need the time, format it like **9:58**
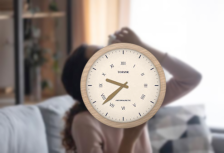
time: **9:38**
